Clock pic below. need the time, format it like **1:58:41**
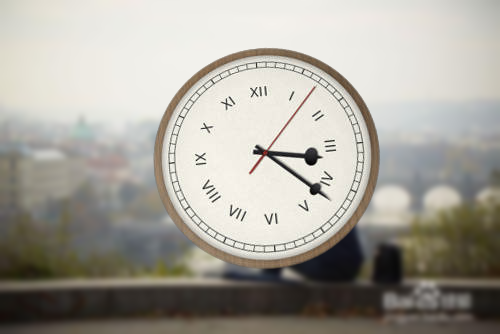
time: **3:22:07**
